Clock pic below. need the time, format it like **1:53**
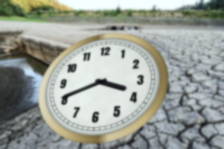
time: **3:41**
